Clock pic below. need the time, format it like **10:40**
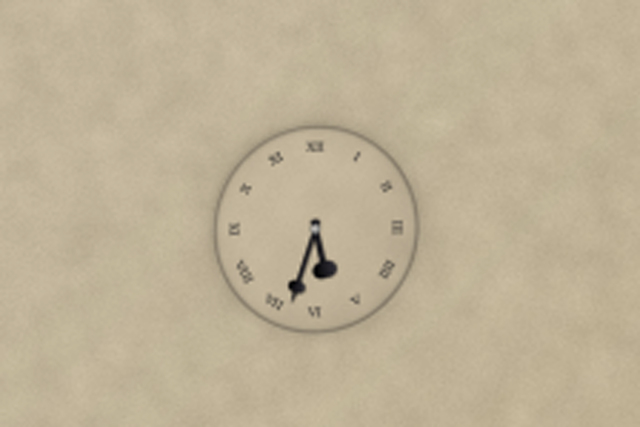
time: **5:33**
